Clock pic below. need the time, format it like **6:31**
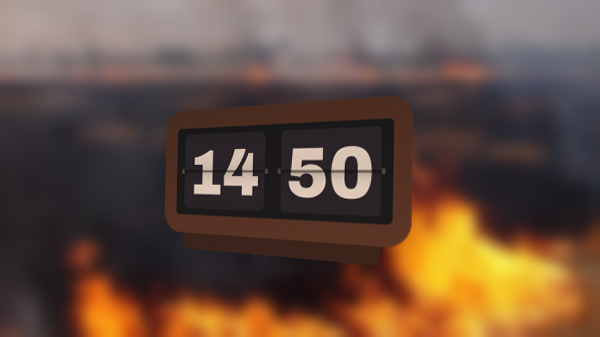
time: **14:50**
